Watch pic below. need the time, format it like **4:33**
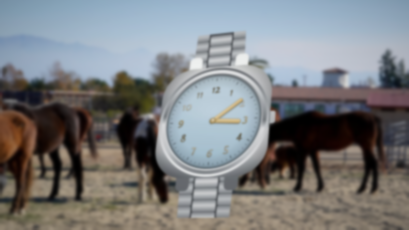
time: **3:09**
